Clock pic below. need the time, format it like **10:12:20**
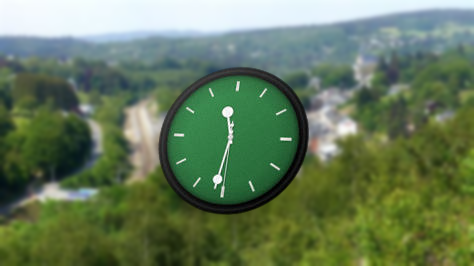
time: **11:31:30**
